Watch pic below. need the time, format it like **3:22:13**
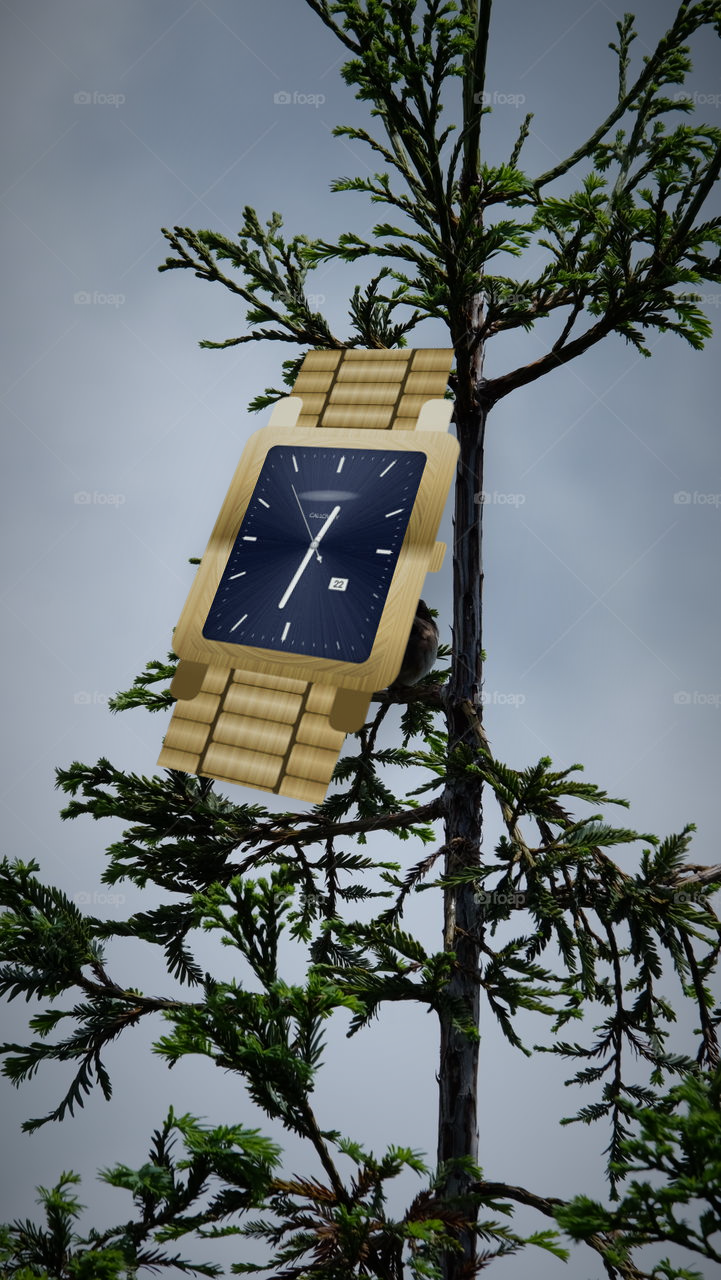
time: **12:31:54**
